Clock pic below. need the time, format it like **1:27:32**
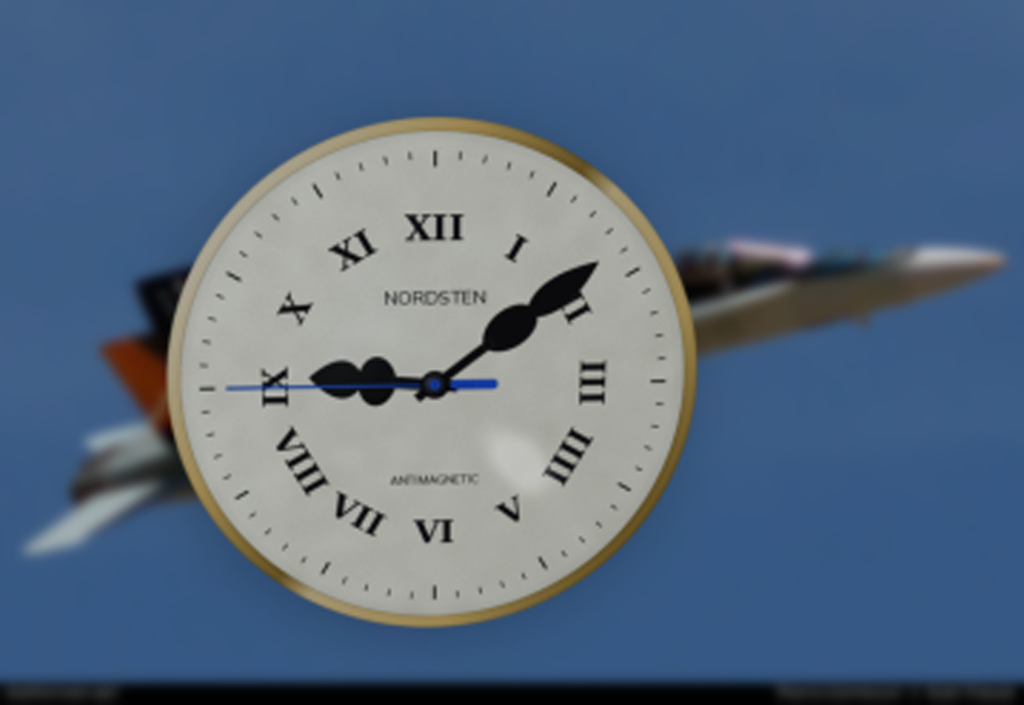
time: **9:08:45**
